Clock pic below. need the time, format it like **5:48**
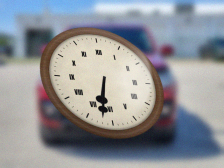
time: **6:32**
